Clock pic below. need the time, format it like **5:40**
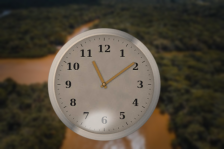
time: **11:09**
